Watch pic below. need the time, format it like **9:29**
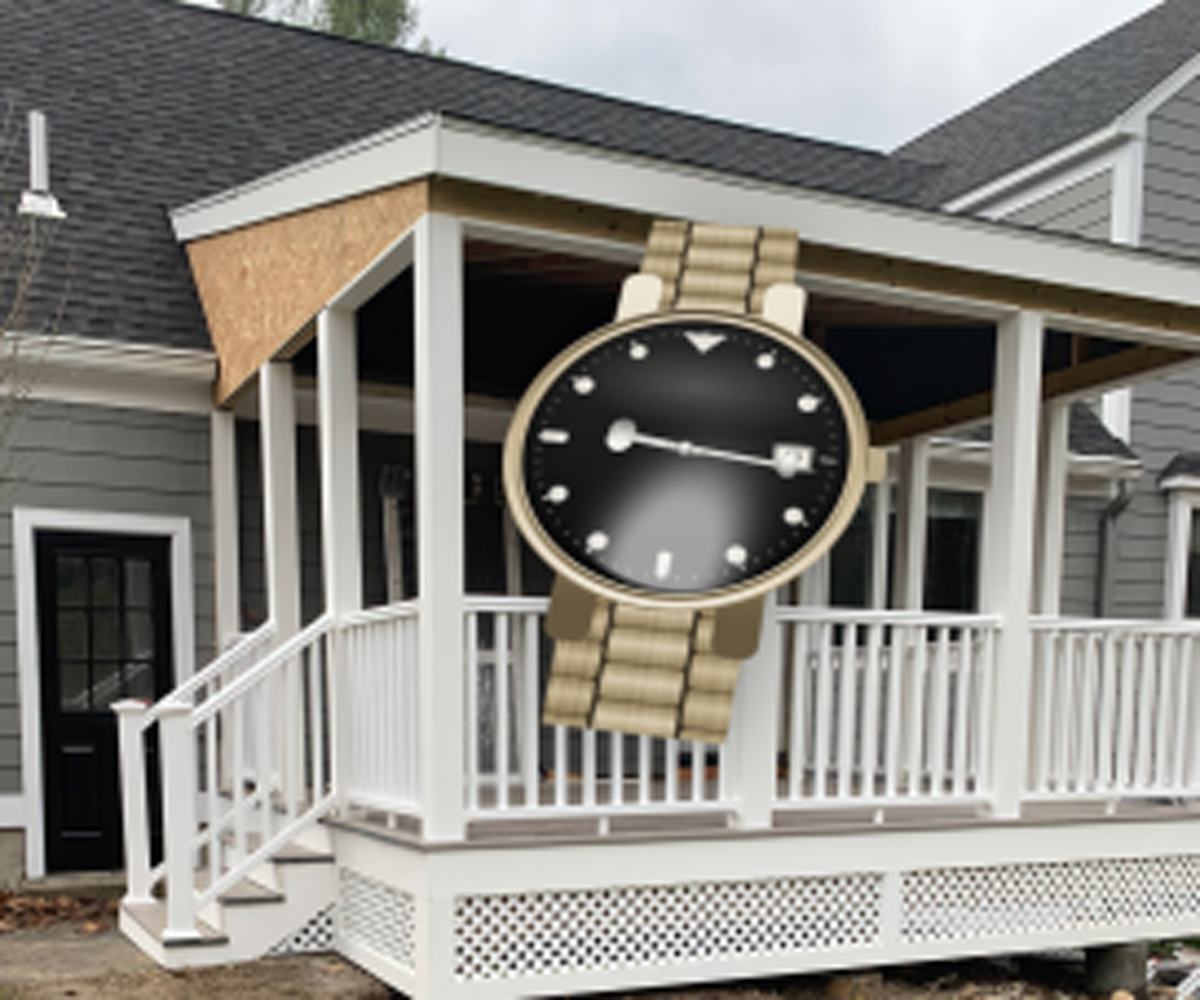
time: **9:16**
